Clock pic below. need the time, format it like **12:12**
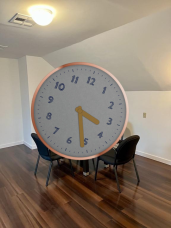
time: **3:26**
